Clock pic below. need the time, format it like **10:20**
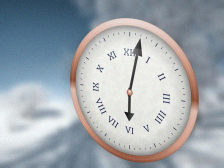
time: **6:02**
